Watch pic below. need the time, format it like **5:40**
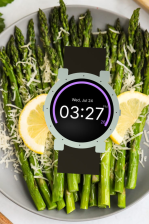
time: **3:27**
